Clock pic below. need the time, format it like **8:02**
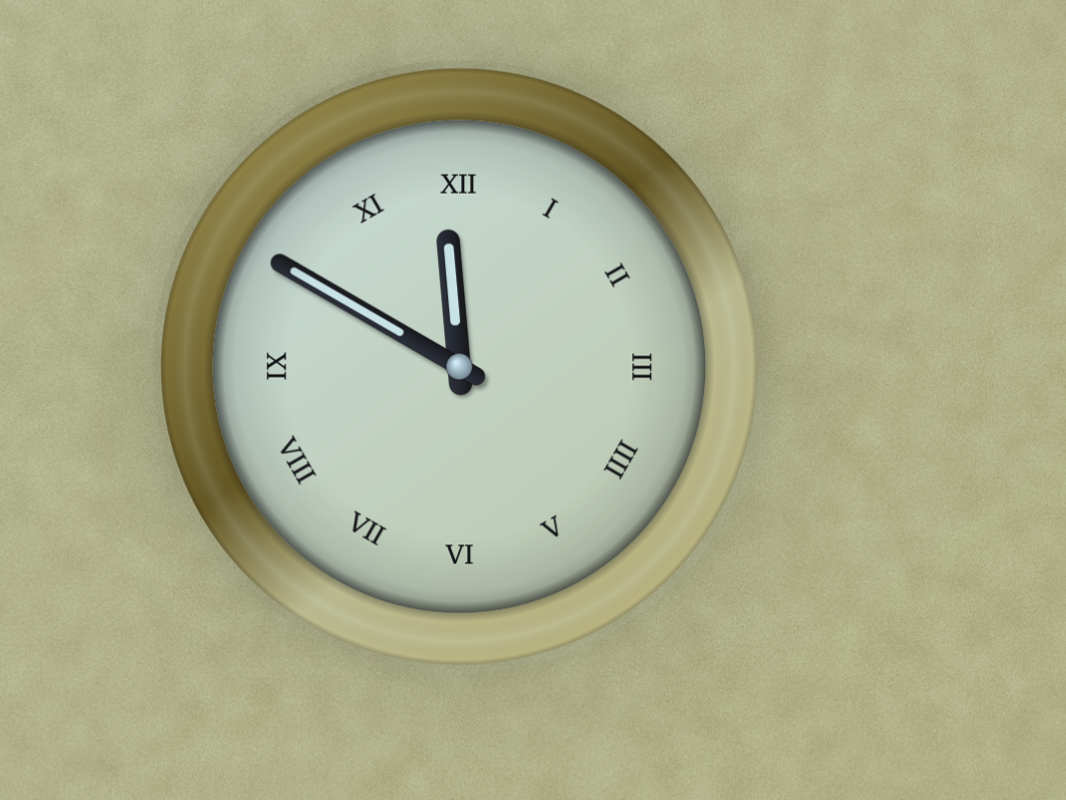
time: **11:50**
